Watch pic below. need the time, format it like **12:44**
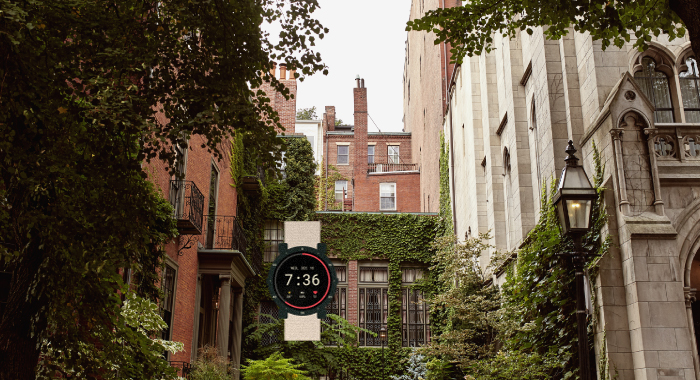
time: **7:36**
